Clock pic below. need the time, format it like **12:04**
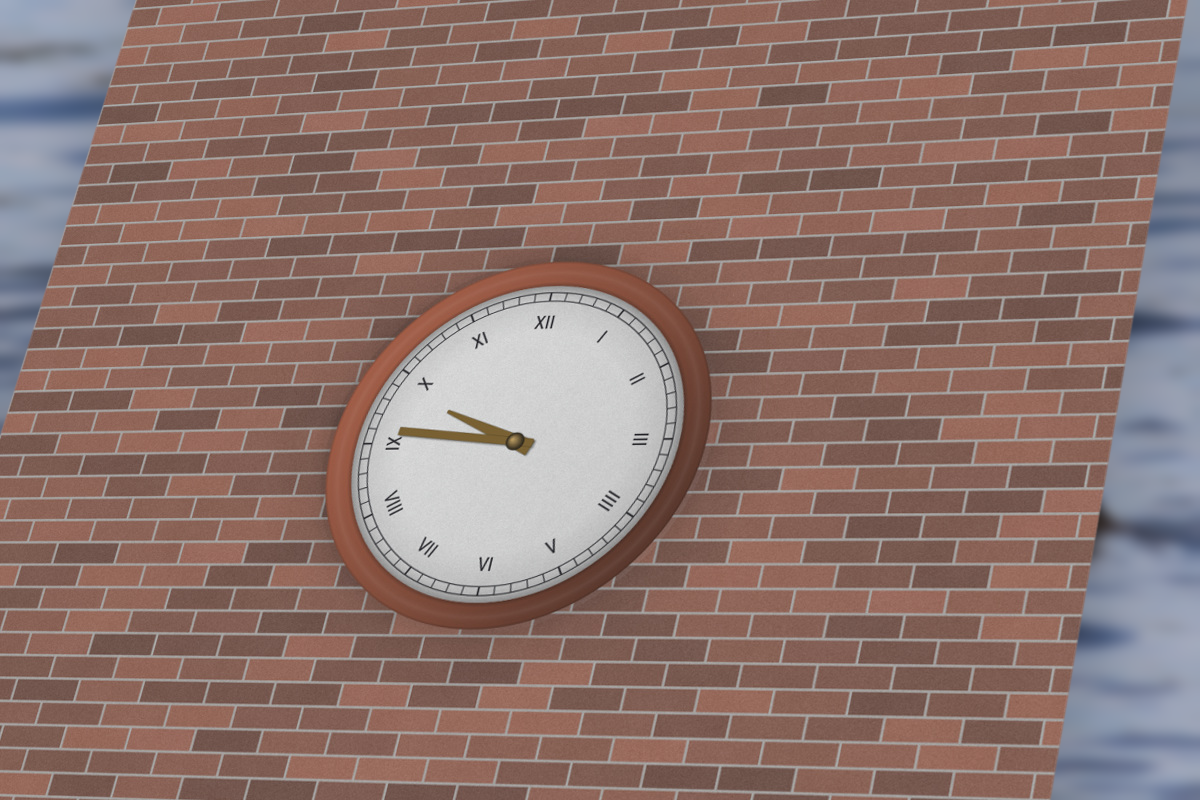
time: **9:46**
